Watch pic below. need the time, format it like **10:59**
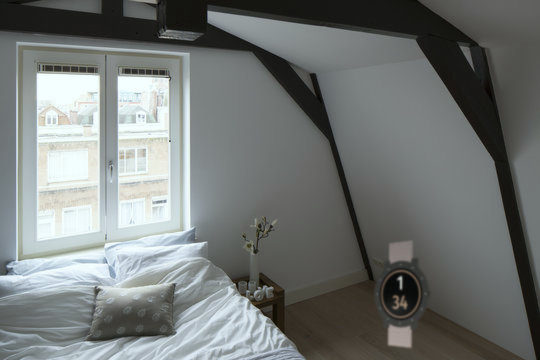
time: **1:34**
